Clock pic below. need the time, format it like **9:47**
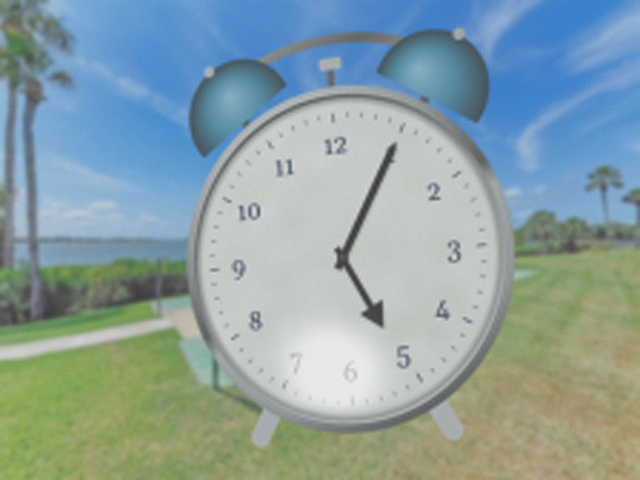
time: **5:05**
